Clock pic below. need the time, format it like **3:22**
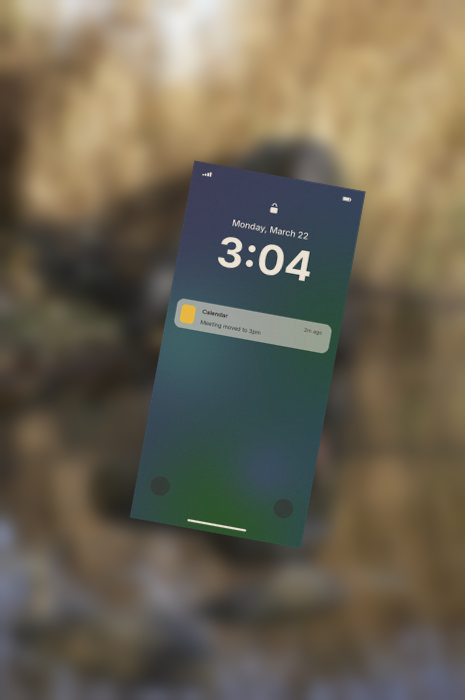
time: **3:04**
